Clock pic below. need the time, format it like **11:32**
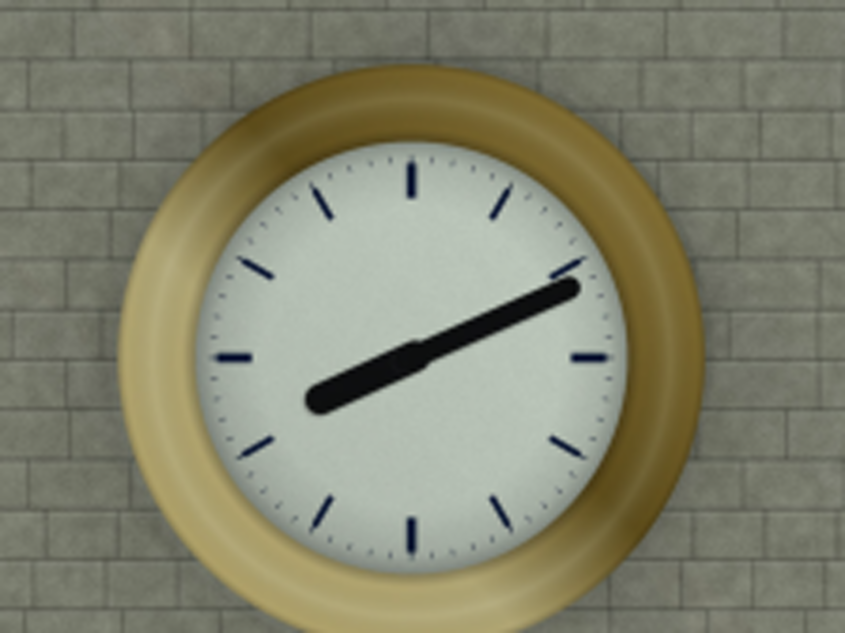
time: **8:11**
